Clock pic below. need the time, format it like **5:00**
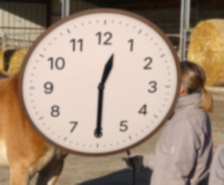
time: **12:30**
